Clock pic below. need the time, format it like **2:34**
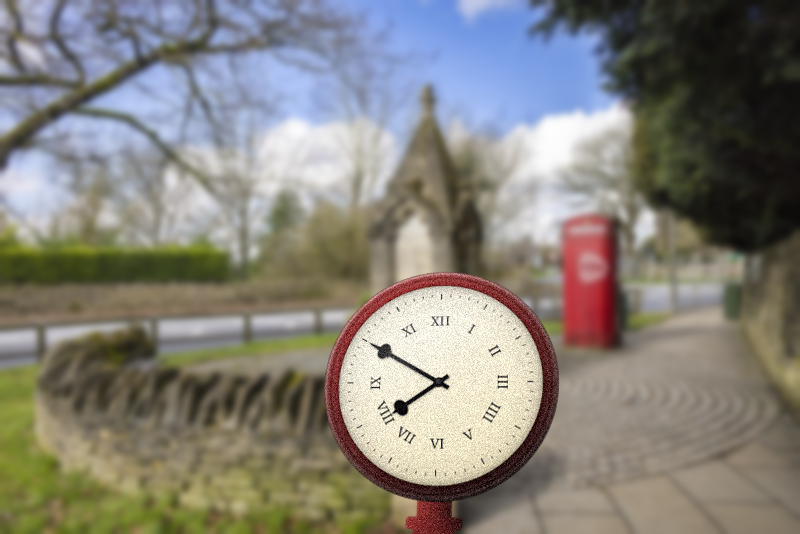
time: **7:50**
